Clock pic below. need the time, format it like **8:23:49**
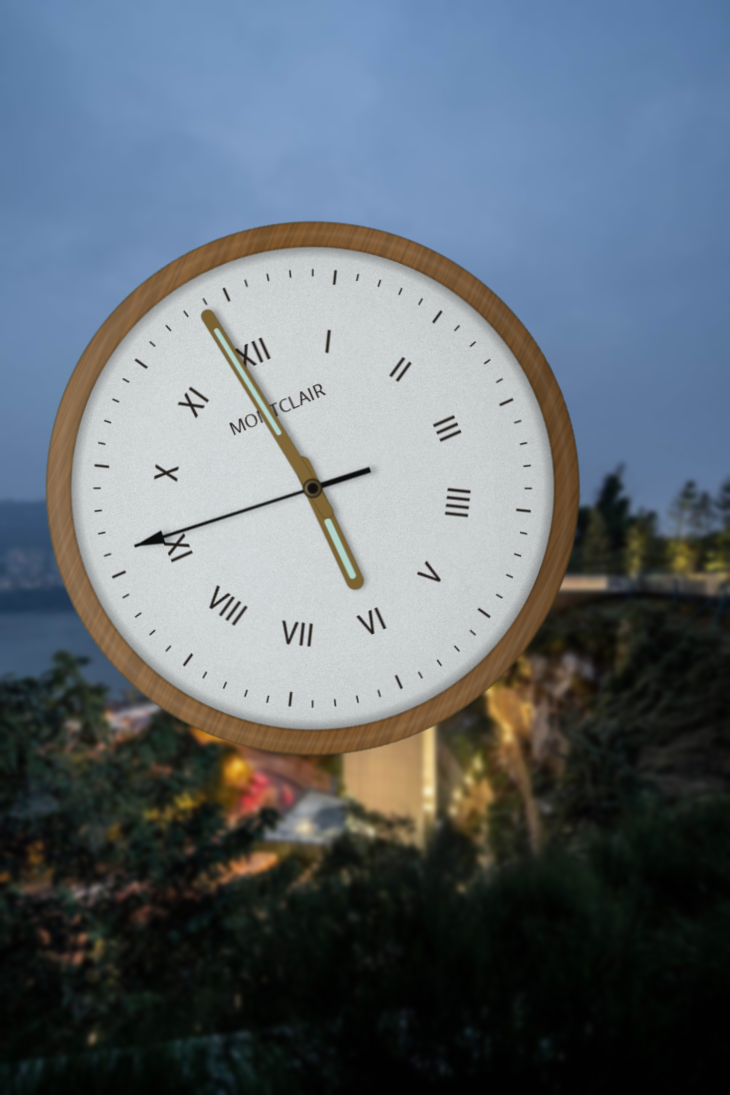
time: **5:58:46**
